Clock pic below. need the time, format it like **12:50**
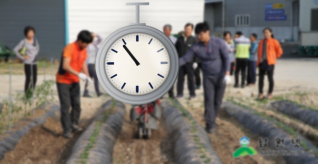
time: **10:54**
